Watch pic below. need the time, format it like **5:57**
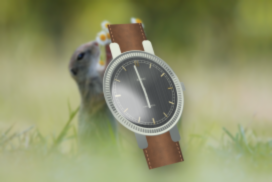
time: **5:59**
